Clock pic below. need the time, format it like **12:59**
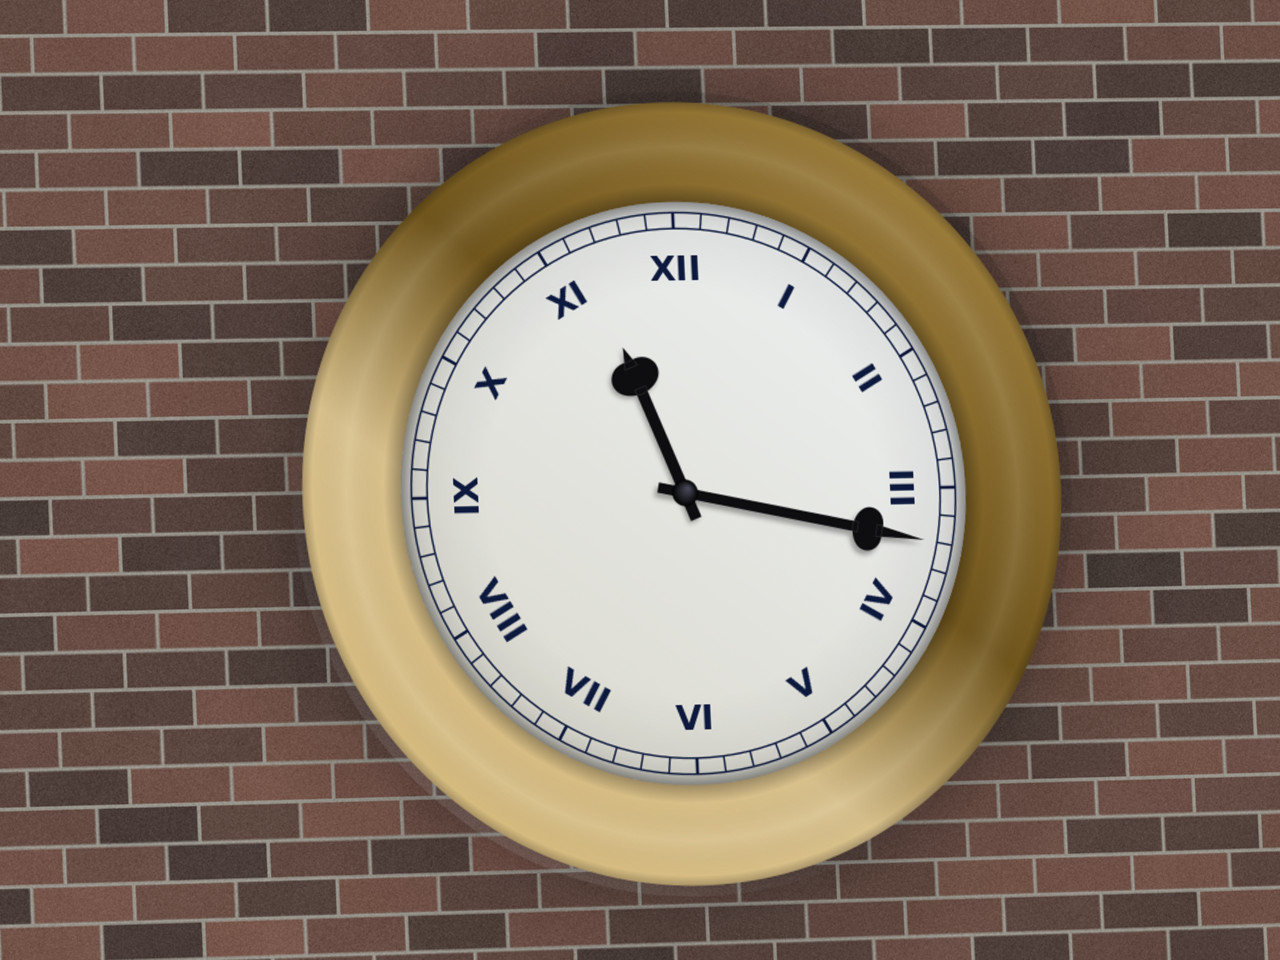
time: **11:17**
